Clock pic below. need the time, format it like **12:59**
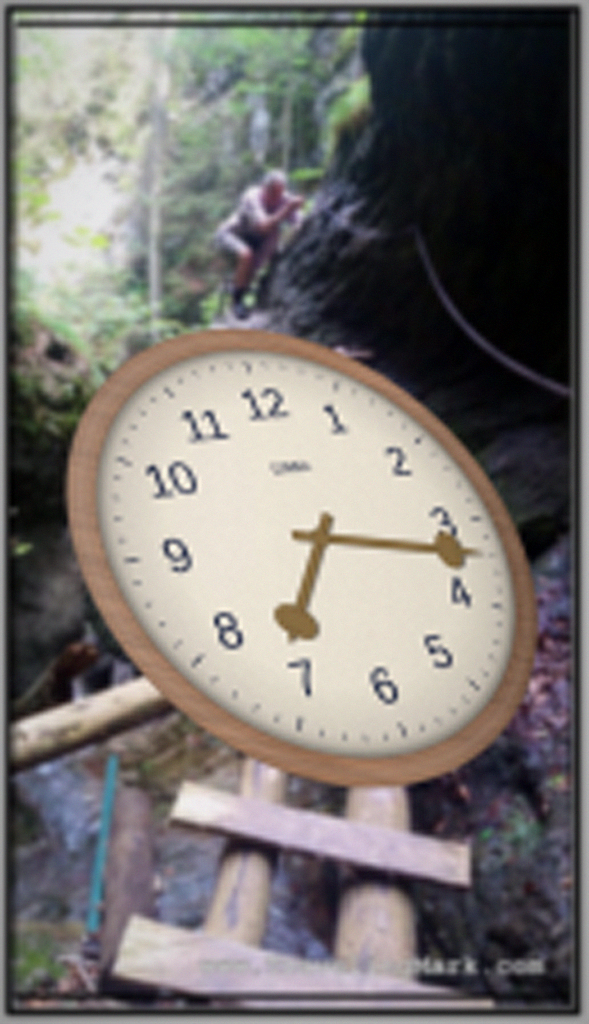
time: **7:17**
